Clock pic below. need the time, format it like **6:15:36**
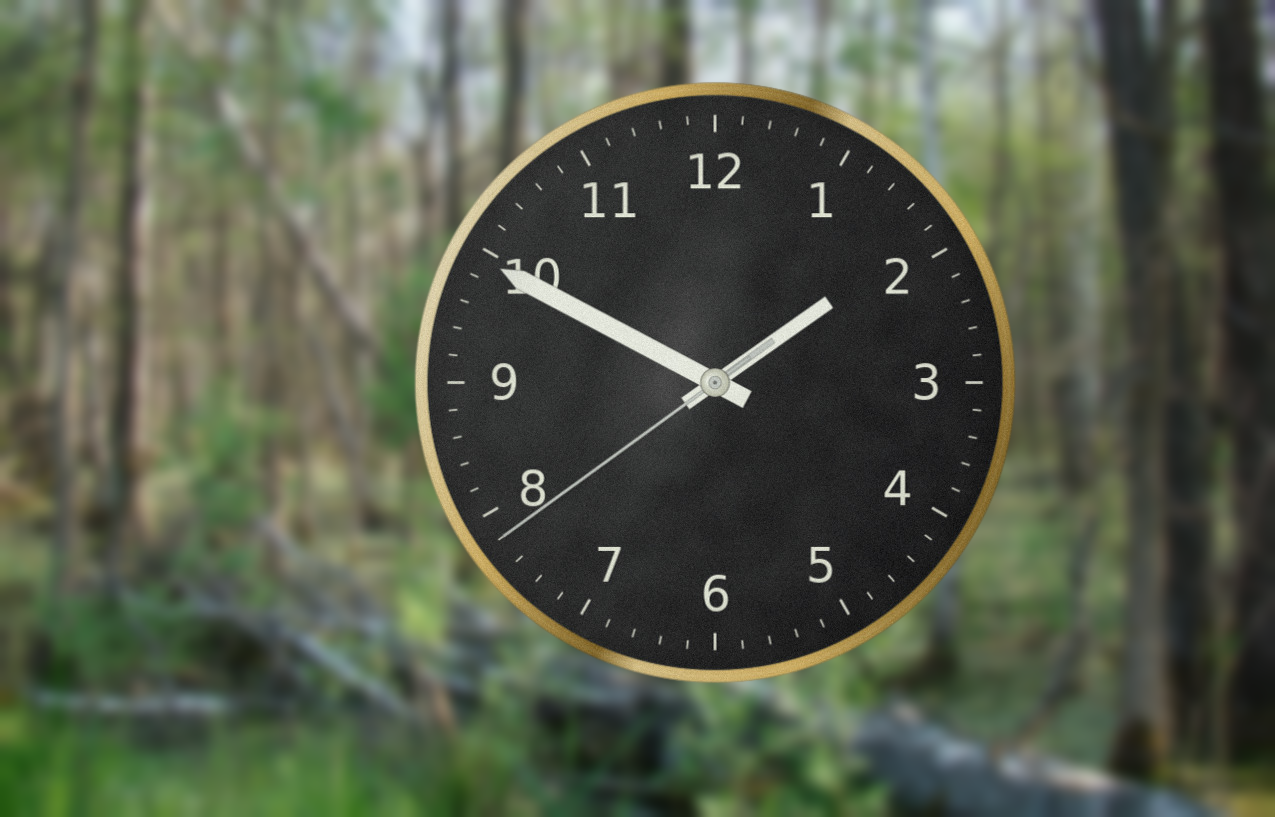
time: **1:49:39**
